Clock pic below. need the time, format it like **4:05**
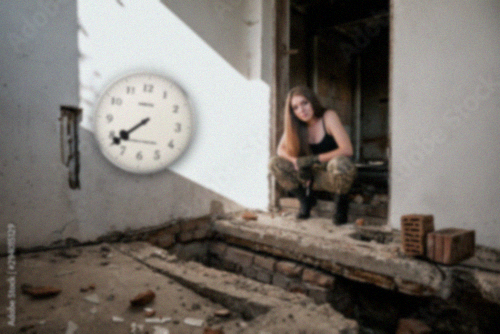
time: **7:38**
